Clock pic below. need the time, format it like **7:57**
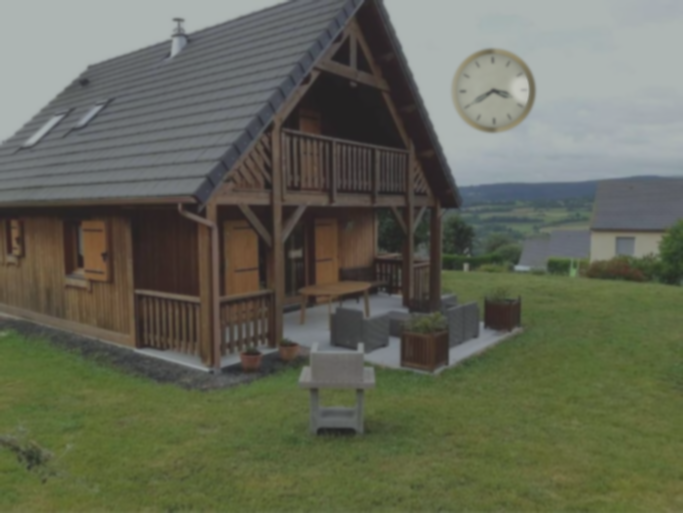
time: **3:40**
